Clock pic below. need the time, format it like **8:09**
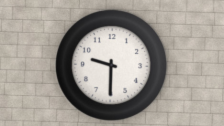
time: **9:30**
